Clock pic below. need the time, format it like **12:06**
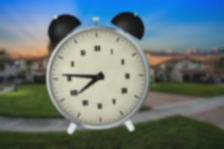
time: **7:46**
